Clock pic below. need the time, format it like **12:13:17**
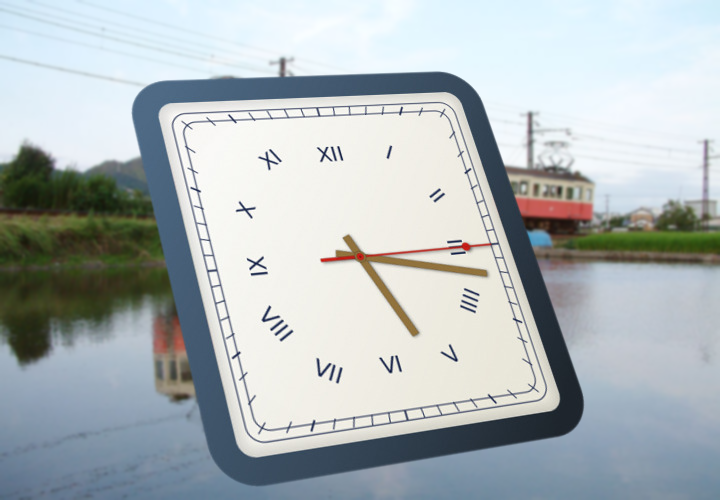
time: **5:17:15**
